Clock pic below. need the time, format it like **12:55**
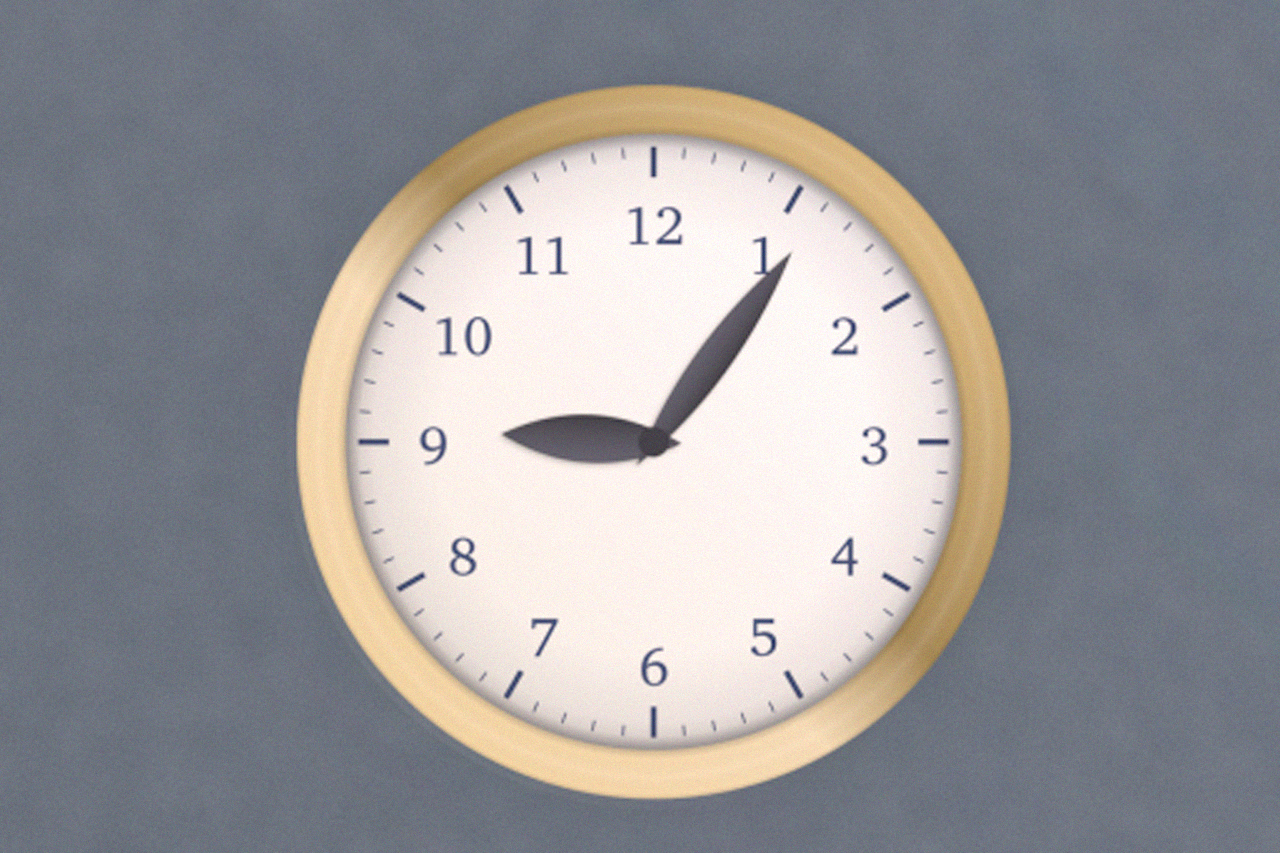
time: **9:06**
